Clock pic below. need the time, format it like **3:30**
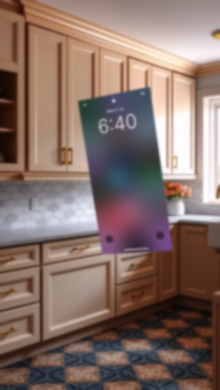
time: **6:40**
